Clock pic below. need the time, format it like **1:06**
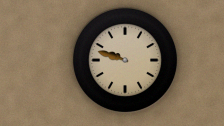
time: **9:48**
